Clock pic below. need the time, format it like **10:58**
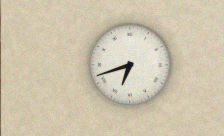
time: **6:42**
